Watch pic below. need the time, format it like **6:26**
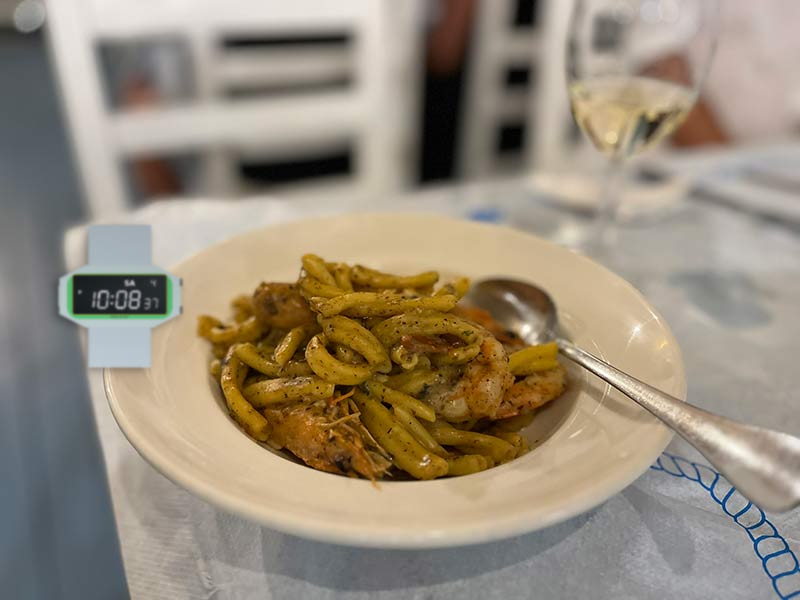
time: **10:08**
